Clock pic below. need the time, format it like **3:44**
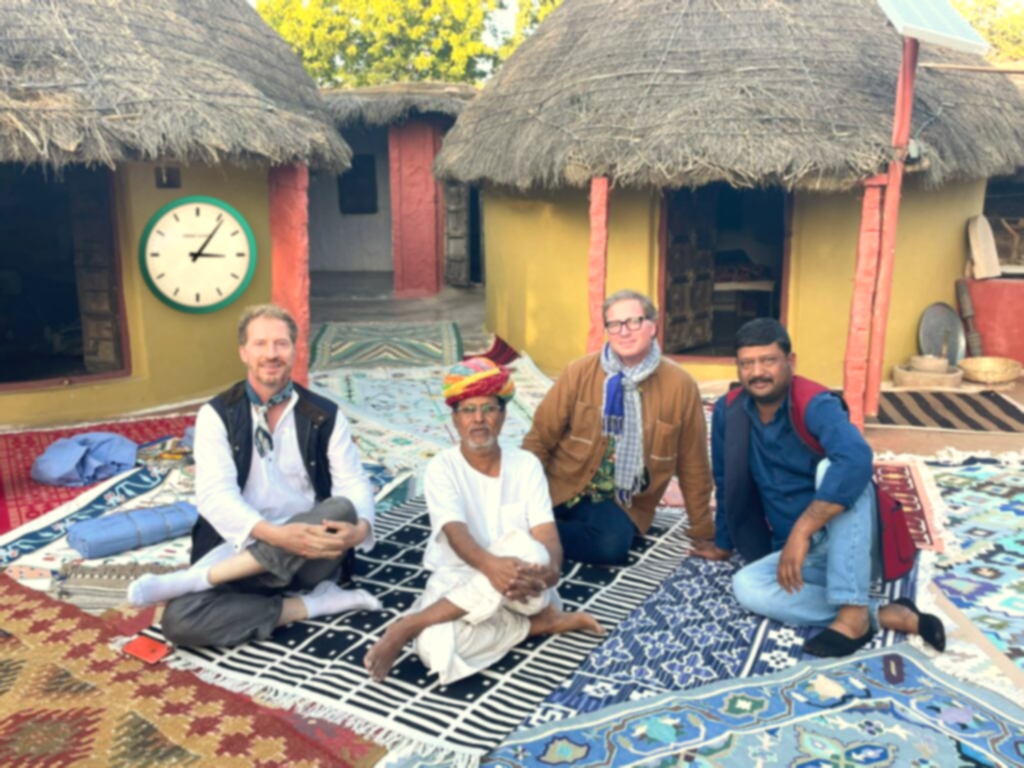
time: **3:06**
